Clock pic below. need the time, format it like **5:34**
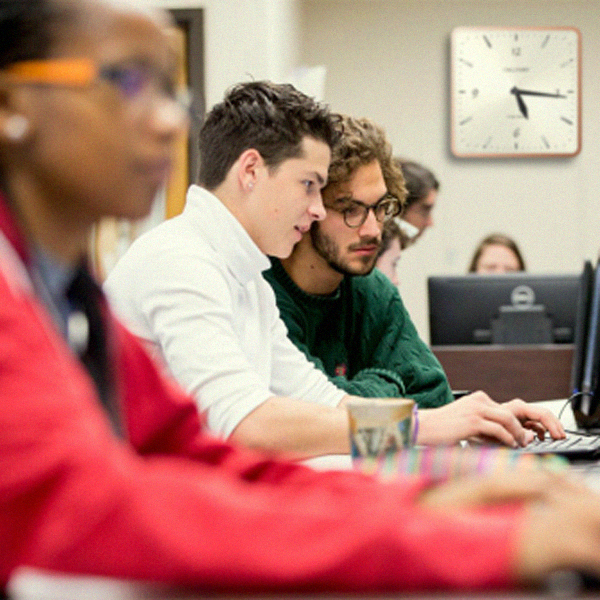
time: **5:16**
